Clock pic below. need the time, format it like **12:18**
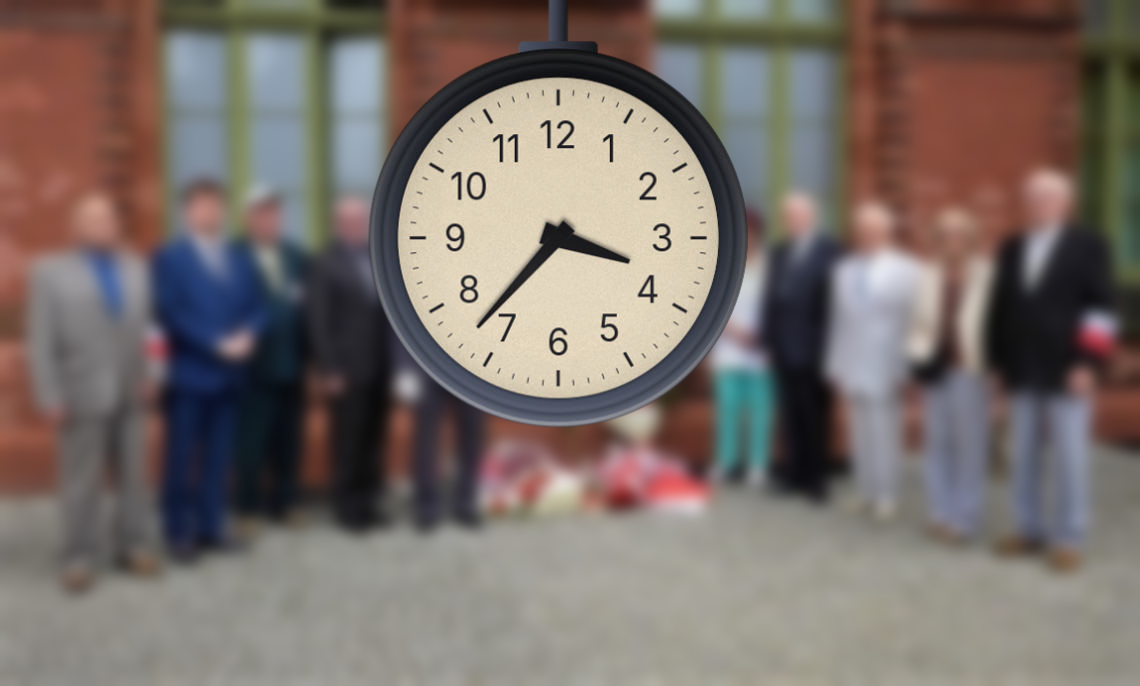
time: **3:37**
